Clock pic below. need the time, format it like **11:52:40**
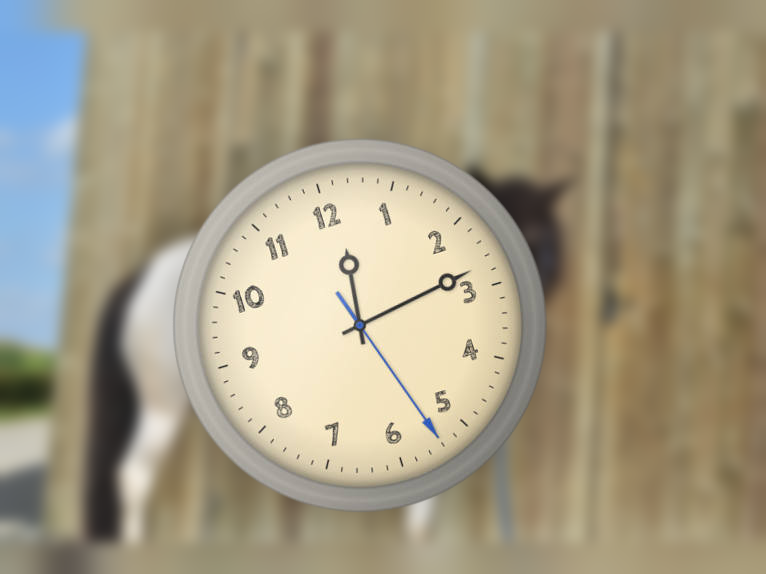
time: **12:13:27**
